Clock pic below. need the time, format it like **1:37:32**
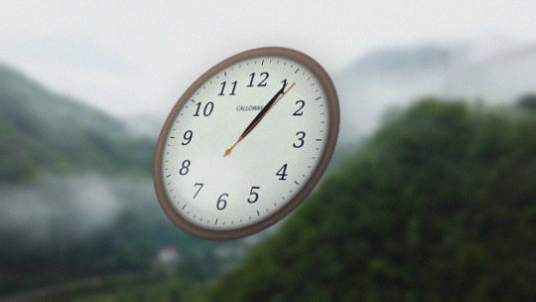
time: **1:05:06**
